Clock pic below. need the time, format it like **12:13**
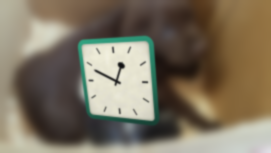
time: **12:49**
